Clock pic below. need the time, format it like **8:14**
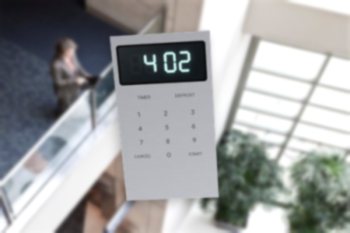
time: **4:02**
